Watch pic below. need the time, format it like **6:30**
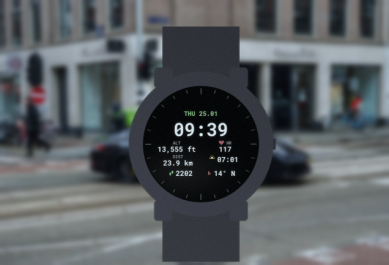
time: **9:39**
